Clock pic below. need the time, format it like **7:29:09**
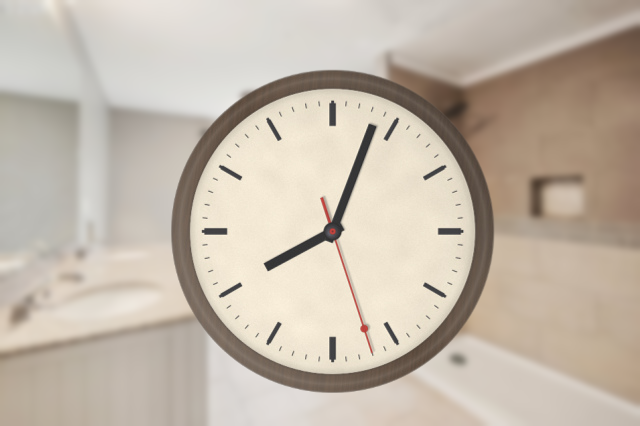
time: **8:03:27**
